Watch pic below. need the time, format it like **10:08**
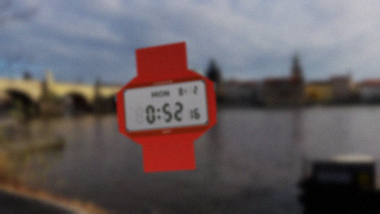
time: **0:52**
